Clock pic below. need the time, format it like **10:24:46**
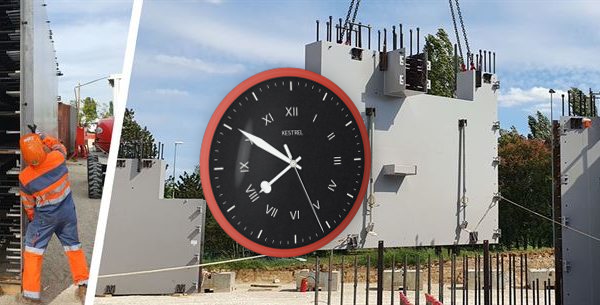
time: **7:50:26**
